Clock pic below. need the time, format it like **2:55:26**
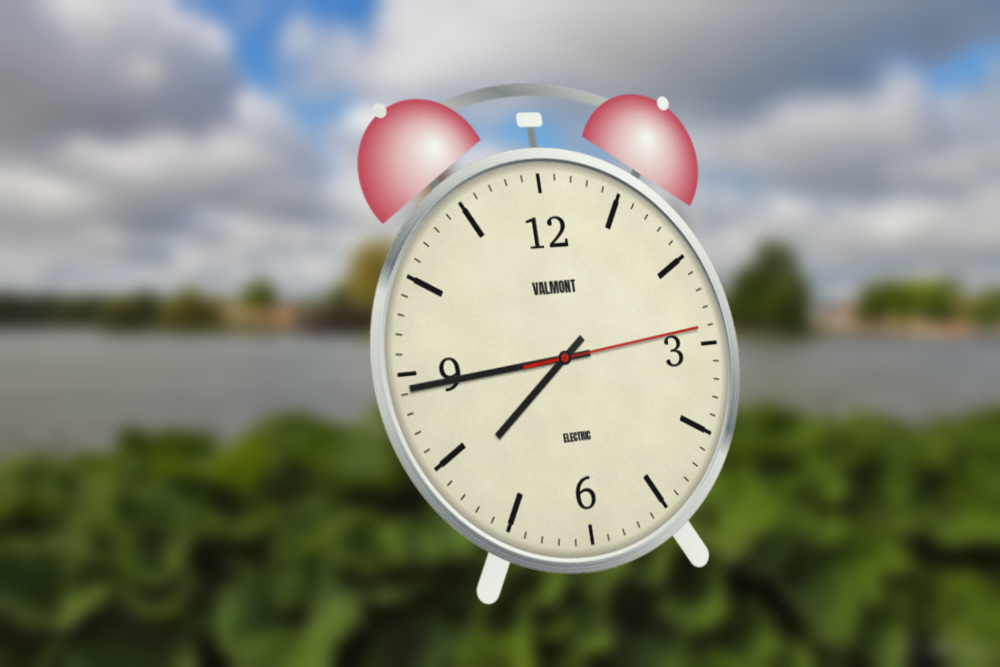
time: **7:44:14**
